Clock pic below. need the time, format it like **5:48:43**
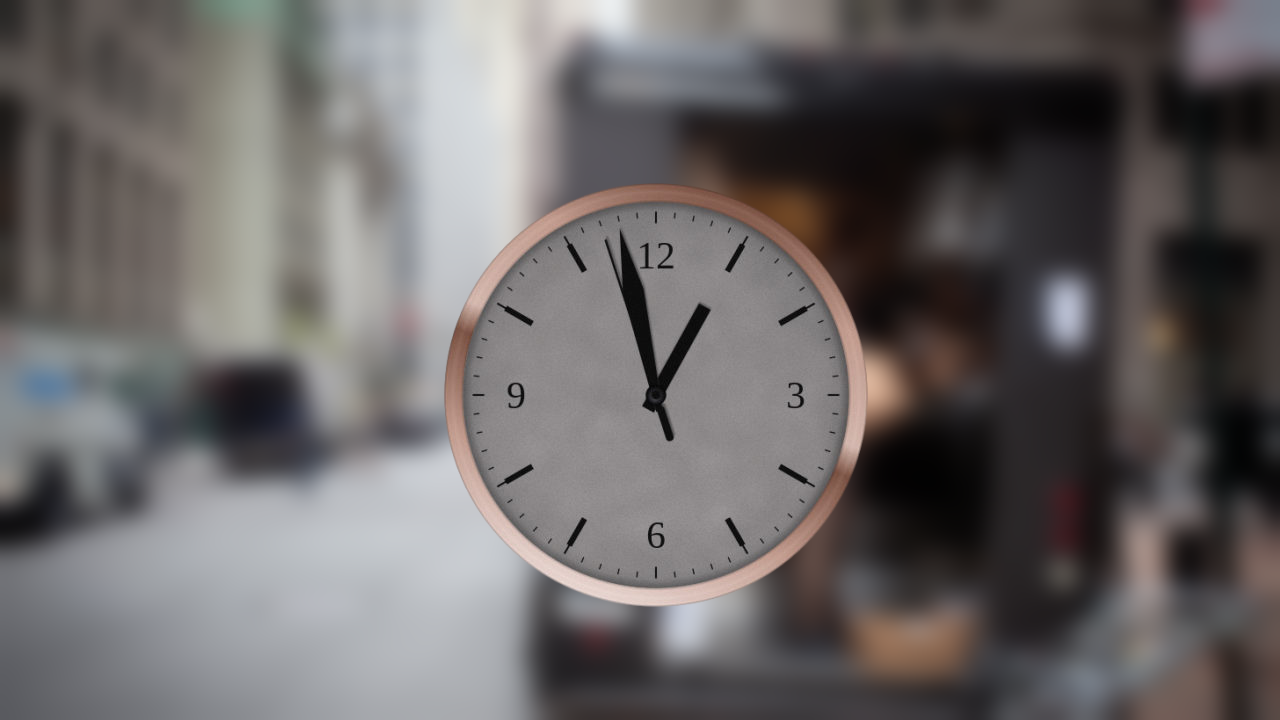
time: **12:57:57**
